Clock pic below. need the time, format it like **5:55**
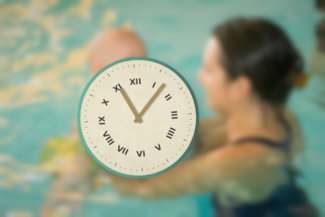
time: **11:07**
